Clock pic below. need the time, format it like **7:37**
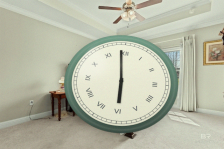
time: **5:59**
